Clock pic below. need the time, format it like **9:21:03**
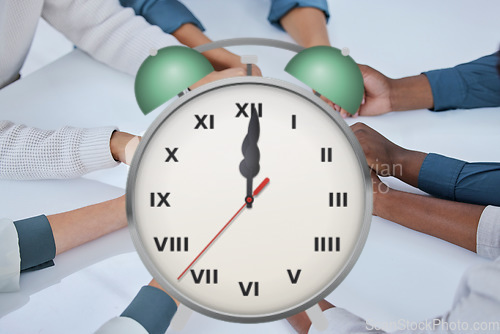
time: **12:00:37**
